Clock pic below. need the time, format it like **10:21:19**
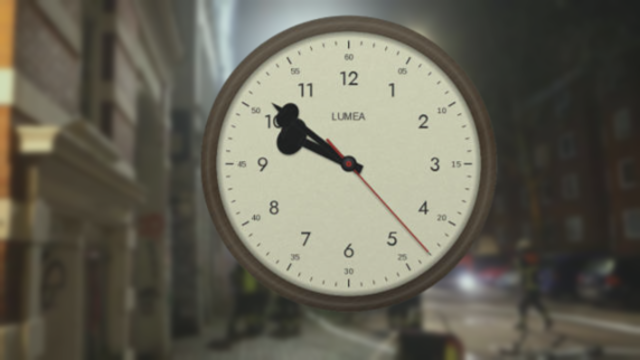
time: **9:51:23**
